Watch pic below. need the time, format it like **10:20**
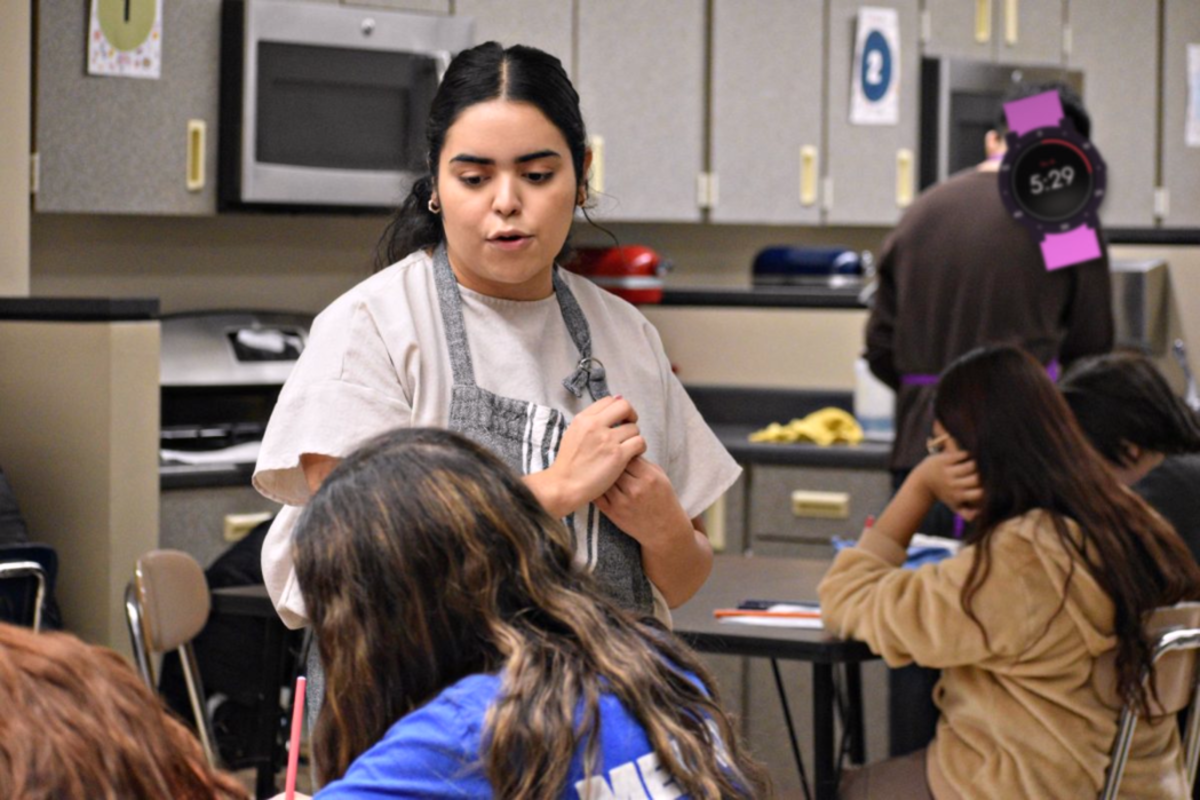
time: **5:29**
